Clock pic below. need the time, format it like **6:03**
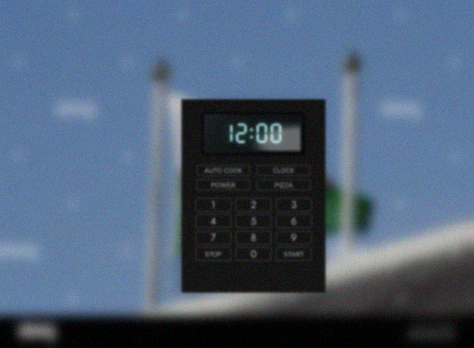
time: **12:00**
